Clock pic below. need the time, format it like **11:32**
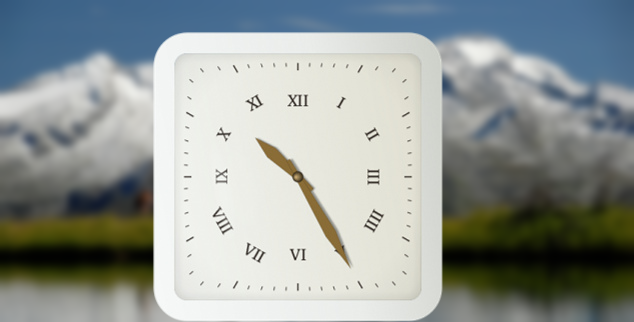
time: **10:25**
